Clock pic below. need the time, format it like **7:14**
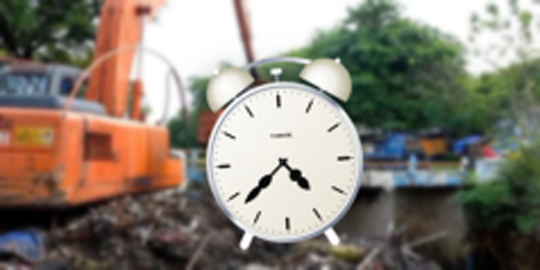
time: **4:38**
